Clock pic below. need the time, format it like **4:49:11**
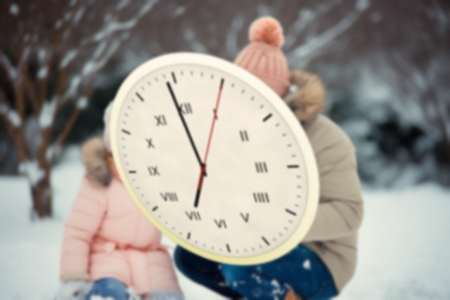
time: **6:59:05**
